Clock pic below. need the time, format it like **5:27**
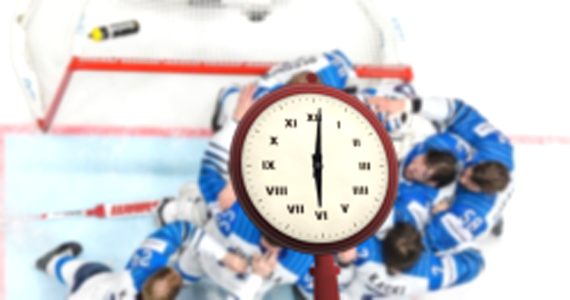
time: **6:01**
